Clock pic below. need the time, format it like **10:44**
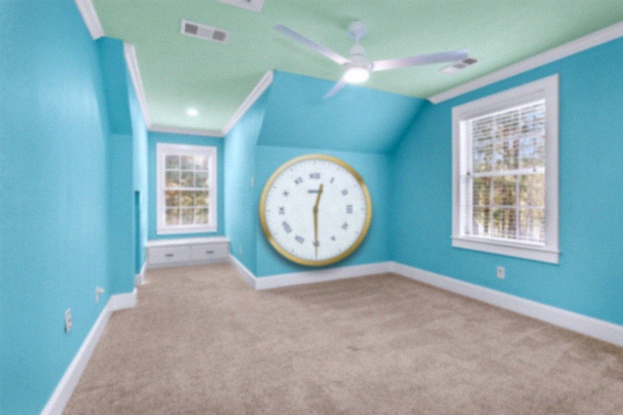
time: **12:30**
